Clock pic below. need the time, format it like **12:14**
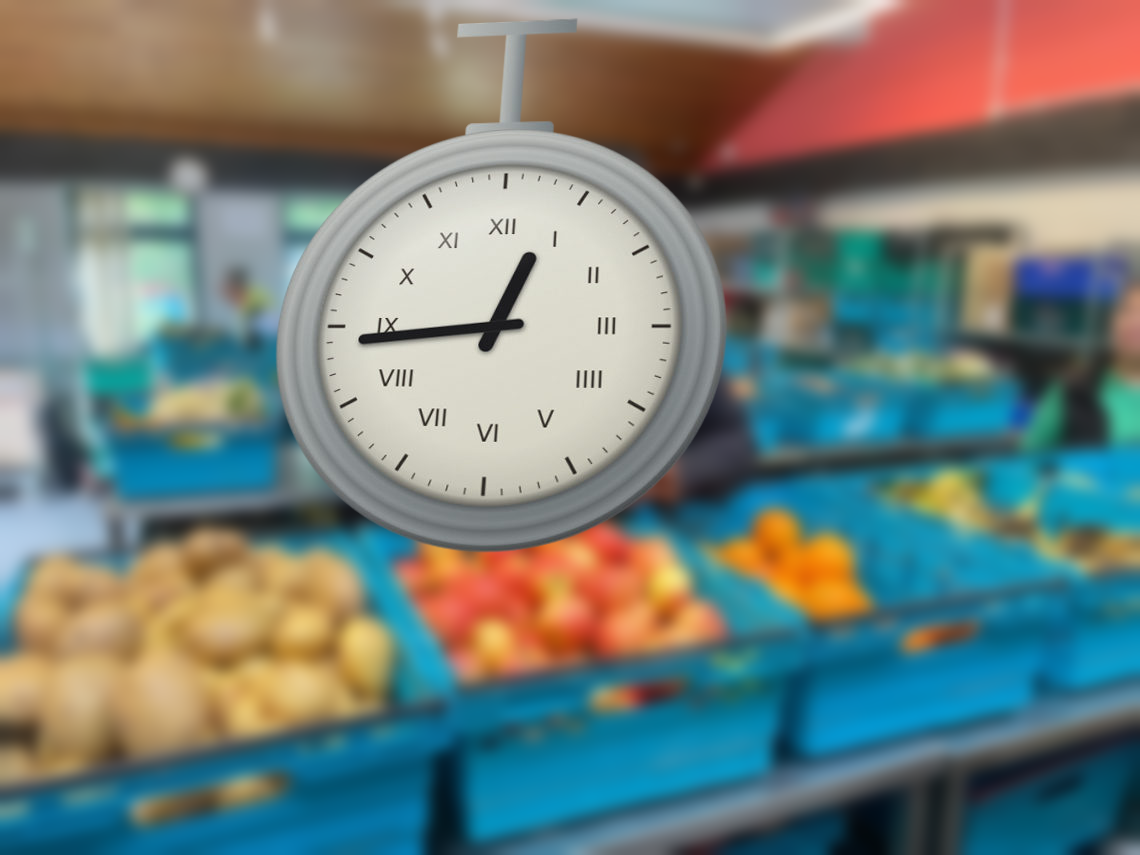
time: **12:44**
